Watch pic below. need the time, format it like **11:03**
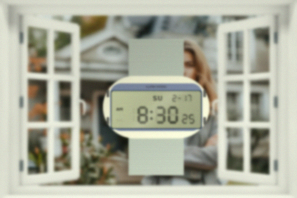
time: **8:30**
